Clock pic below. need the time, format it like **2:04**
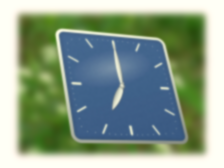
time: **7:00**
